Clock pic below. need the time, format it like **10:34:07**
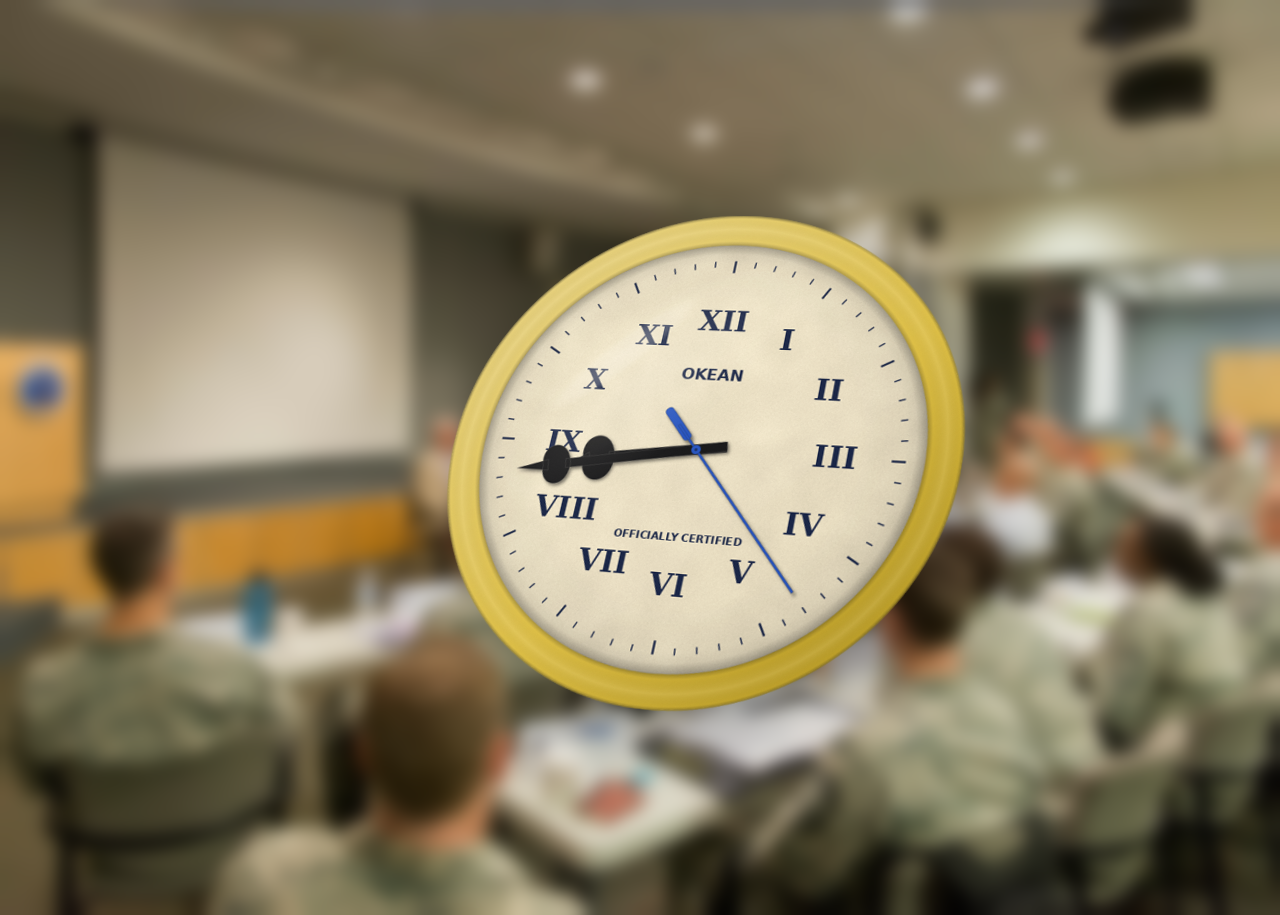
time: **8:43:23**
